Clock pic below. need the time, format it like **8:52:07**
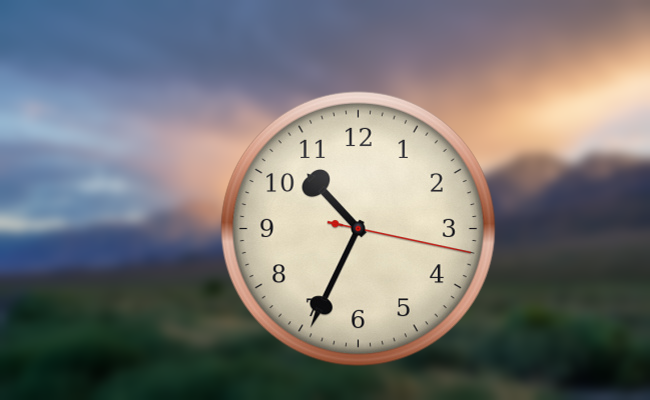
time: **10:34:17**
